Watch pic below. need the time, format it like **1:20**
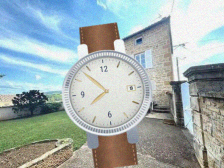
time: **7:53**
